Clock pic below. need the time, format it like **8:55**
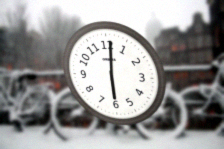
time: **6:01**
